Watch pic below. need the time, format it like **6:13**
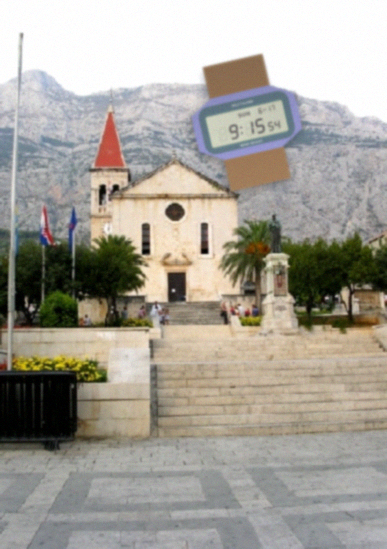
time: **9:15**
